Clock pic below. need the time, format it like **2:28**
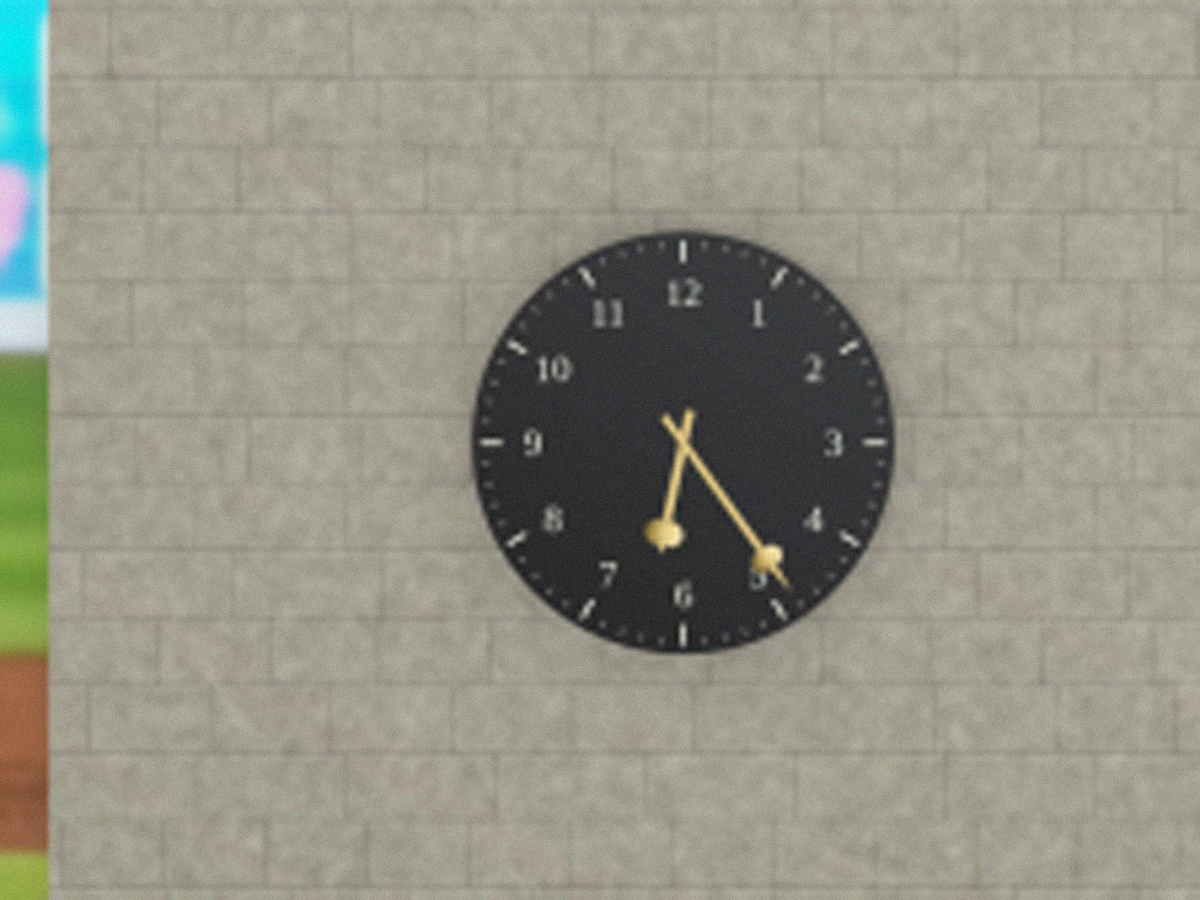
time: **6:24**
